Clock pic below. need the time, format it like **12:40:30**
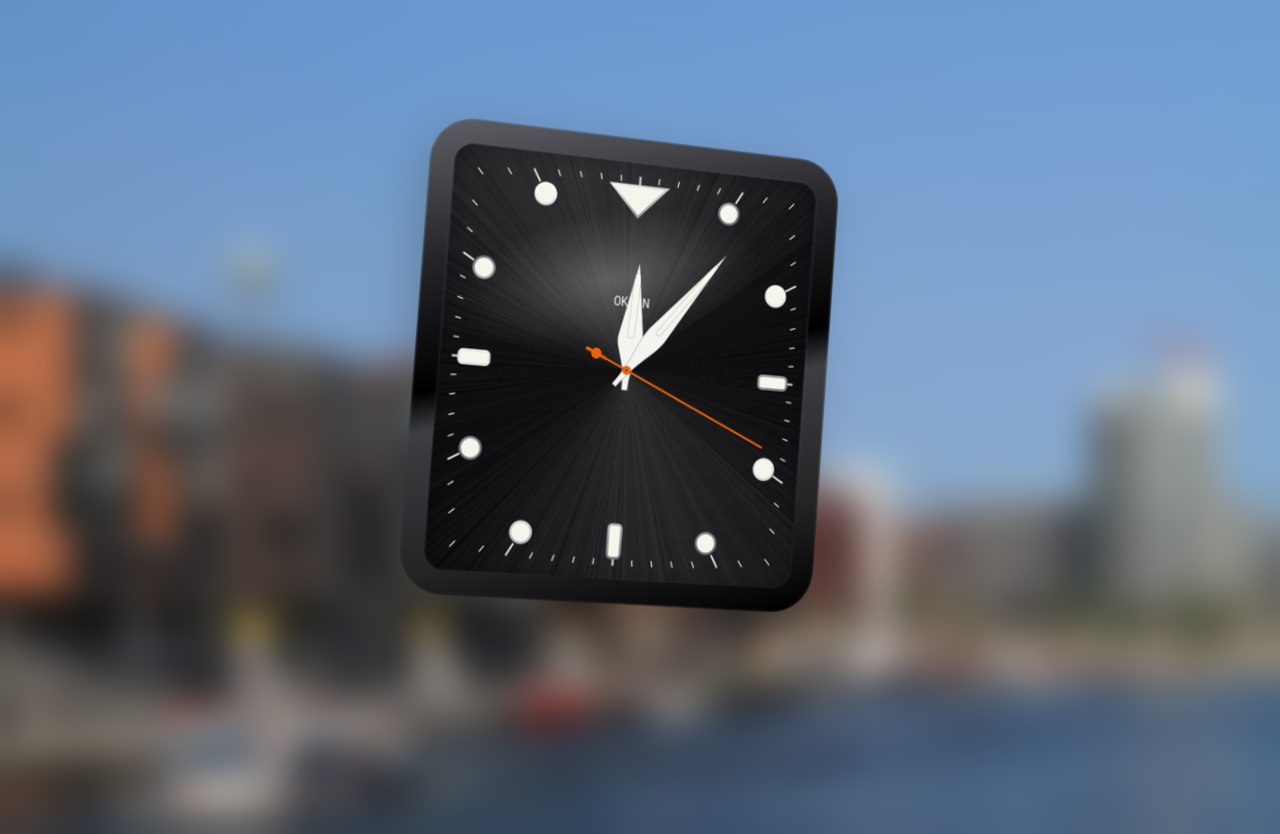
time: **12:06:19**
